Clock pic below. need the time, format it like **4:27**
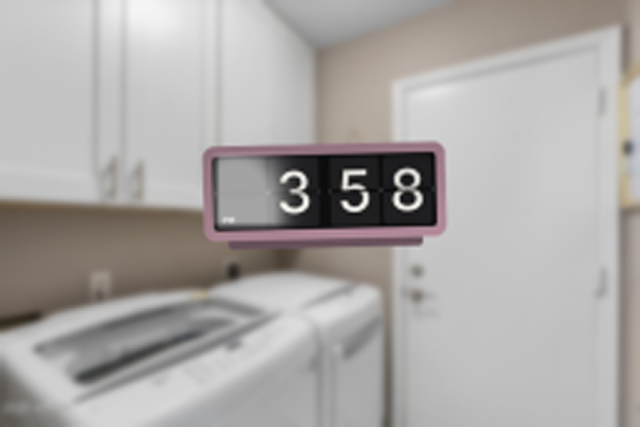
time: **3:58**
